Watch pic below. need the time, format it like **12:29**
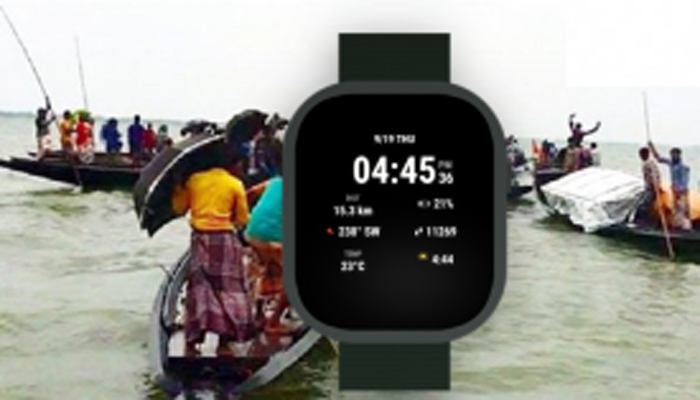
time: **4:45**
